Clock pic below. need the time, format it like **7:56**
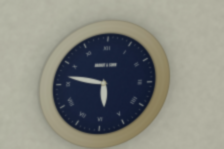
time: **5:47**
